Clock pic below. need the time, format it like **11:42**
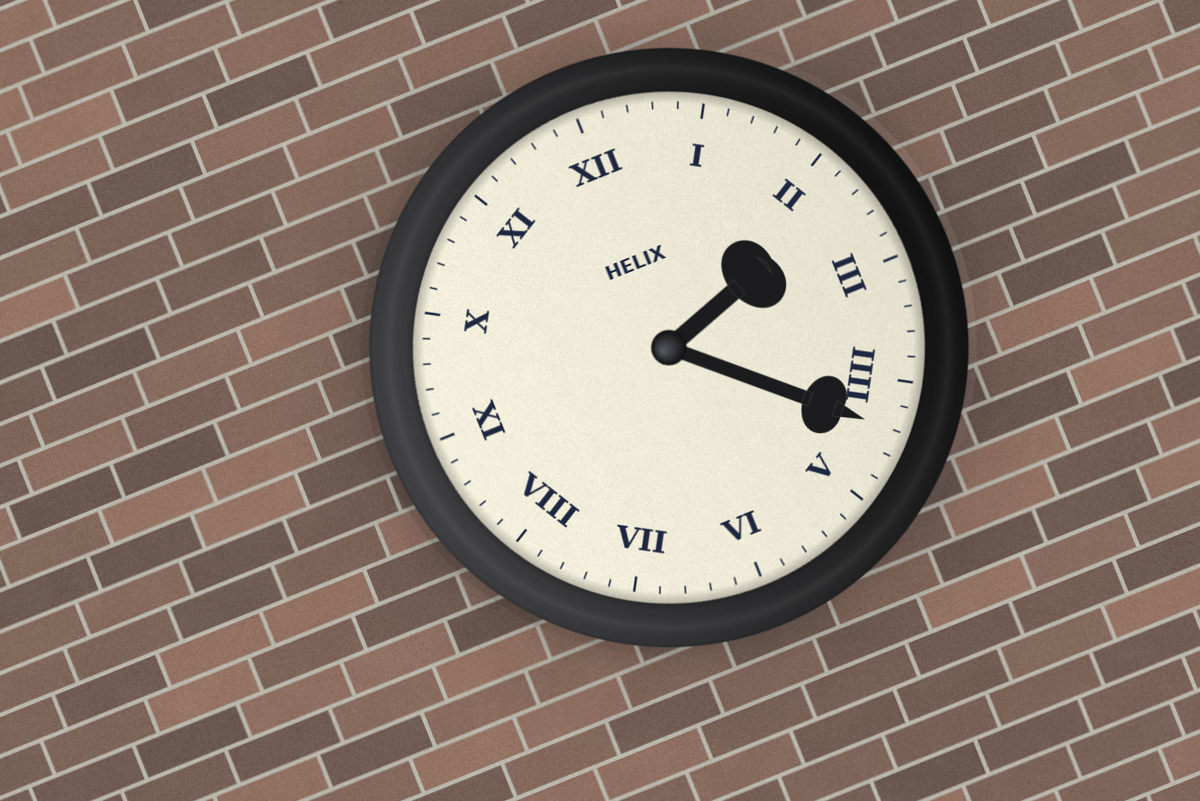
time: **2:22**
